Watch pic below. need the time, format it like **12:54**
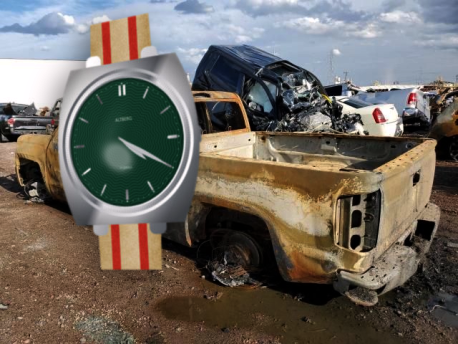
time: **4:20**
